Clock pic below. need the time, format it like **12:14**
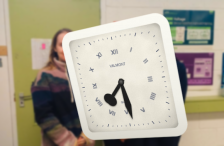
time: **7:29**
